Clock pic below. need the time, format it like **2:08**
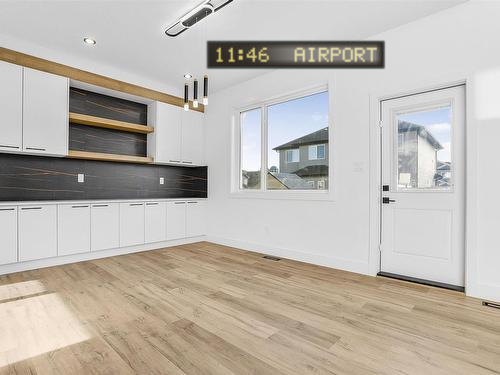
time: **11:46**
